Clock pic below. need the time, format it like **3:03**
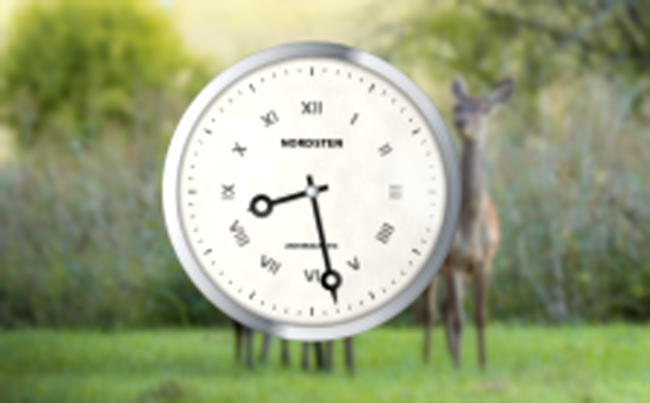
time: **8:28**
